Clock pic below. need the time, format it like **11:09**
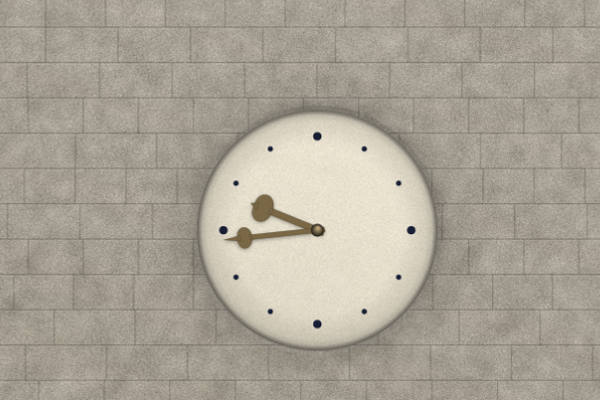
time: **9:44**
